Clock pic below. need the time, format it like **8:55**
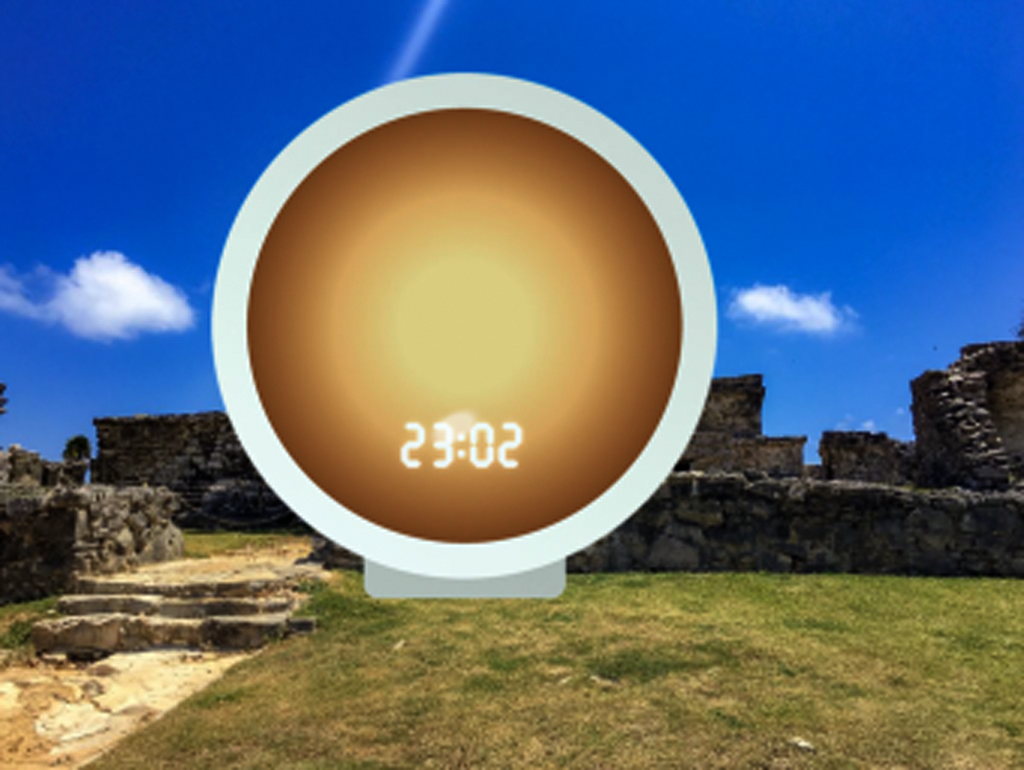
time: **23:02**
